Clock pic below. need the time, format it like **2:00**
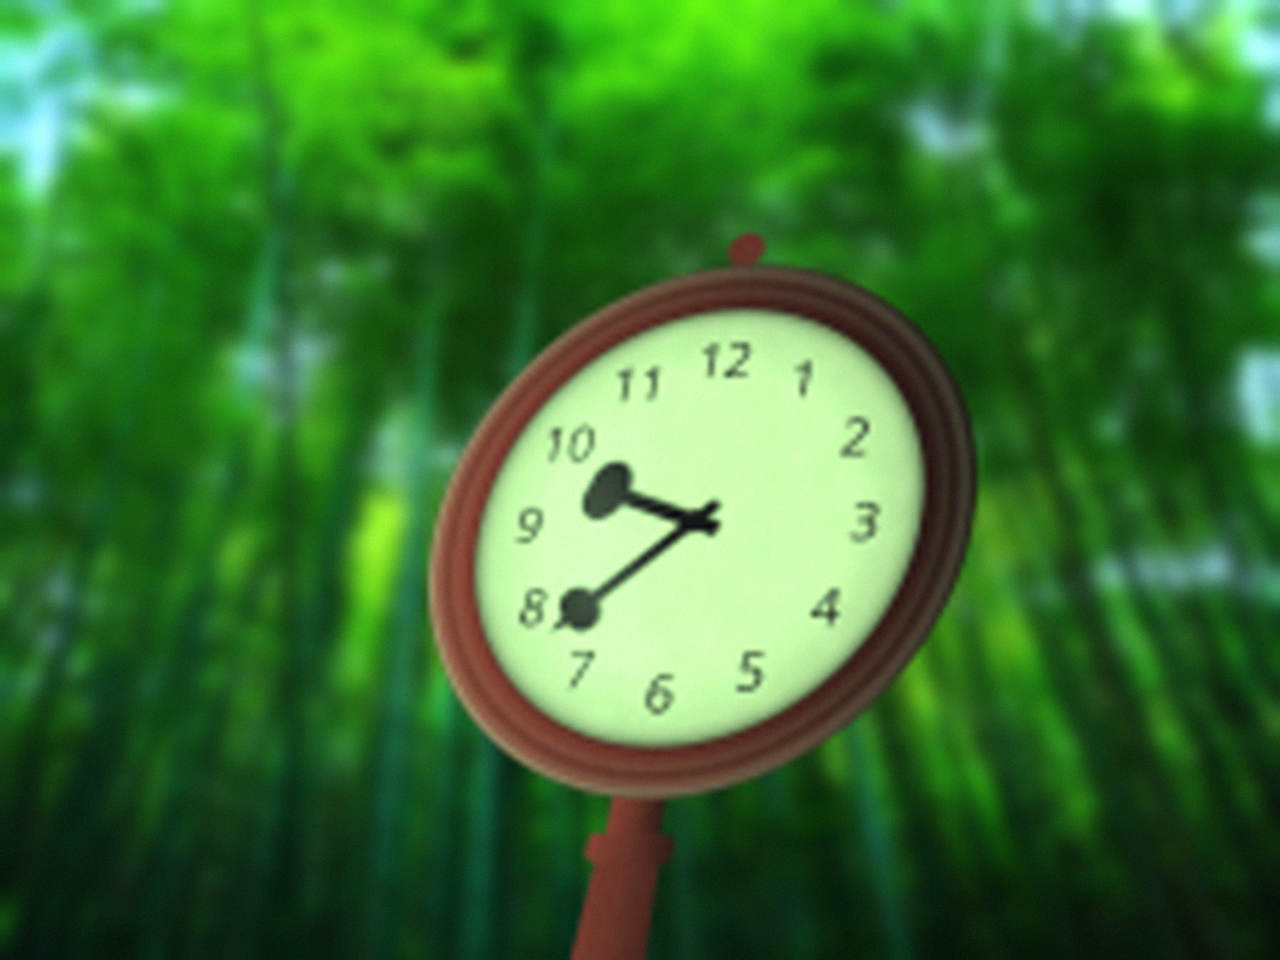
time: **9:38**
